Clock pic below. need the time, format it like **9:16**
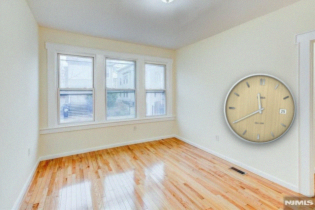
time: **11:40**
